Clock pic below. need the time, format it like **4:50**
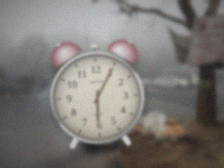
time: **6:05**
